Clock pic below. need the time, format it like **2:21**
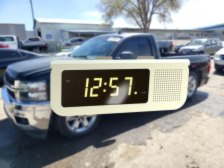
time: **12:57**
